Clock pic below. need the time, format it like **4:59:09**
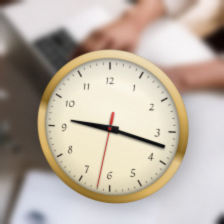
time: **9:17:32**
